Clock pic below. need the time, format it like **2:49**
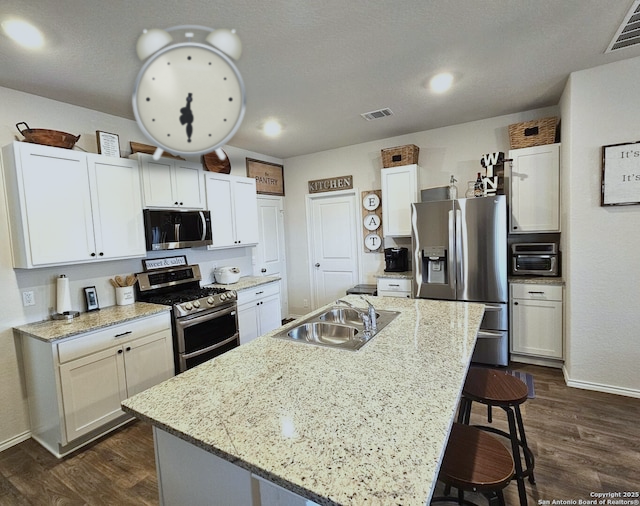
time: **6:30**
